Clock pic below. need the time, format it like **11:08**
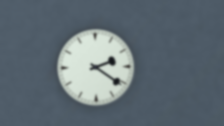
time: **2:21**
